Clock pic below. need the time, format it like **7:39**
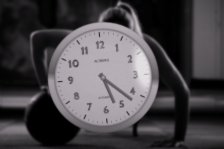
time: **5:22**
